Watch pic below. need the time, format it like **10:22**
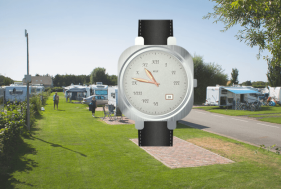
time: **10:47**
